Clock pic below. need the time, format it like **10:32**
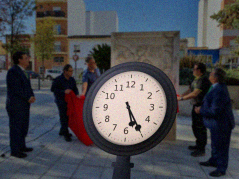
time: **5:25**
